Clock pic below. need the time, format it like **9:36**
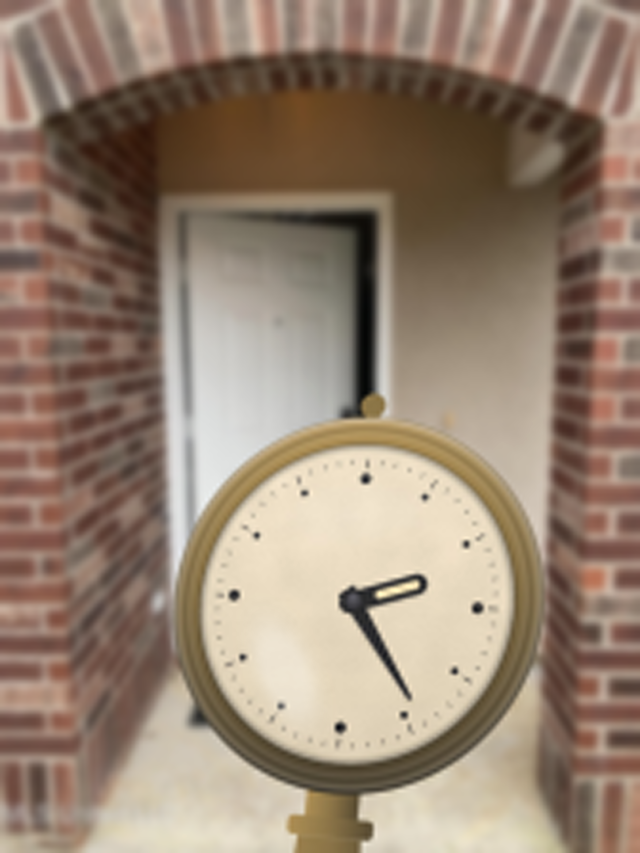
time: **2:24**
